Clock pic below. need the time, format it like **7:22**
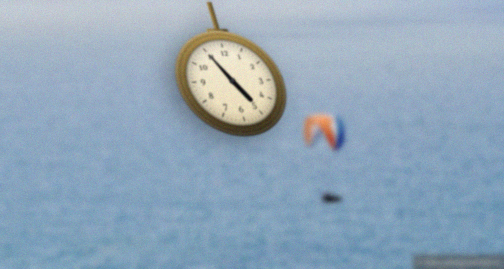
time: **4:55**
